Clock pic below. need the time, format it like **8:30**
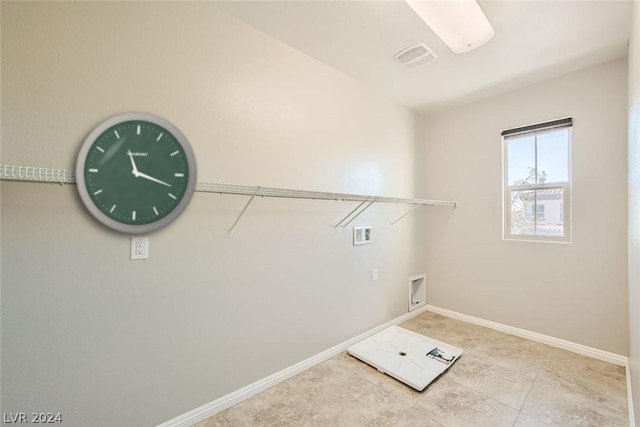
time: **11:18**
